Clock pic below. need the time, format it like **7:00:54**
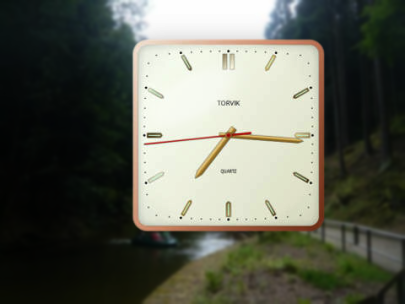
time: **7:15:44**
